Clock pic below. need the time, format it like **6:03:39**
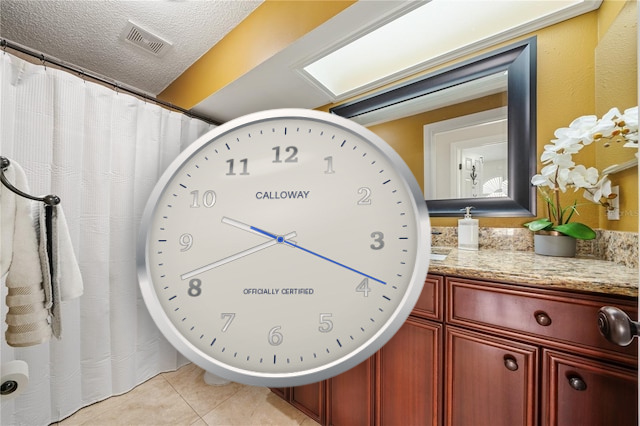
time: **9:41:19**
